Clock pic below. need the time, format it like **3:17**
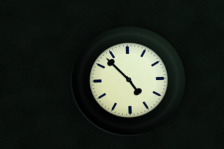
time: **4:53**
